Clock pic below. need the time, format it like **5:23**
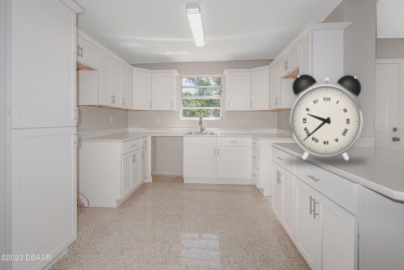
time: **9:38**
